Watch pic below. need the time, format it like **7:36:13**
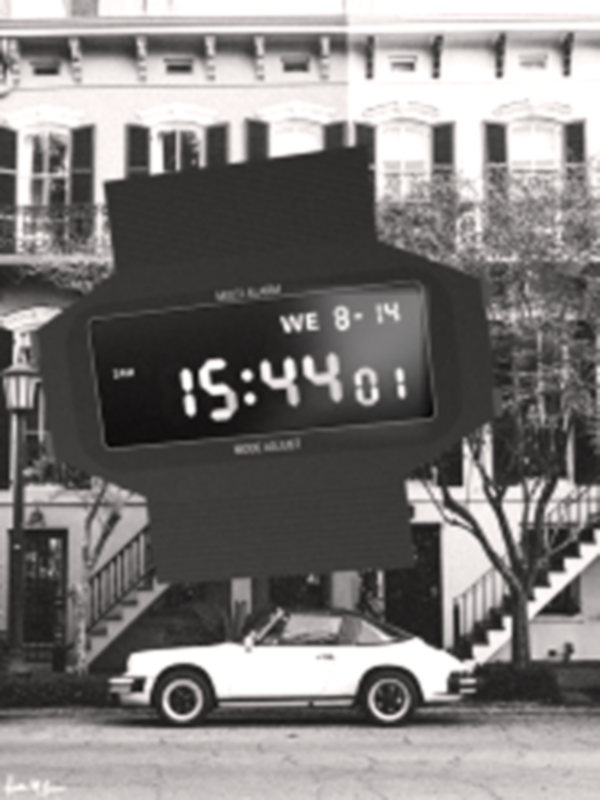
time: **15:44:01**
